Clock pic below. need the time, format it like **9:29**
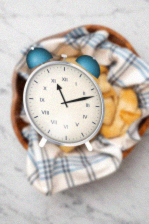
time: **11:12**
